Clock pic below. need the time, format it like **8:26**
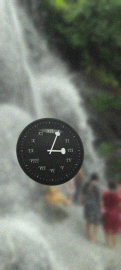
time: **3:04**
